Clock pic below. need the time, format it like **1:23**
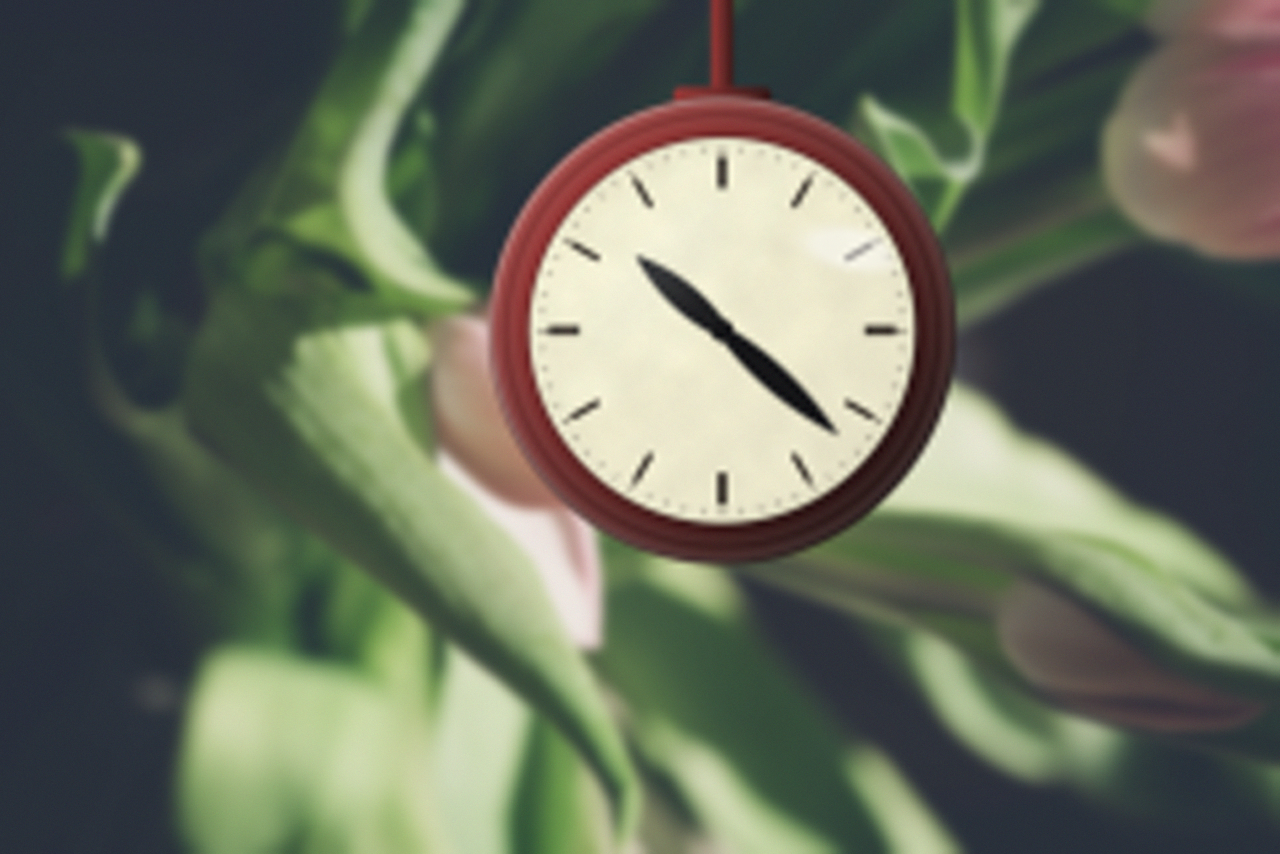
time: **10:22**
